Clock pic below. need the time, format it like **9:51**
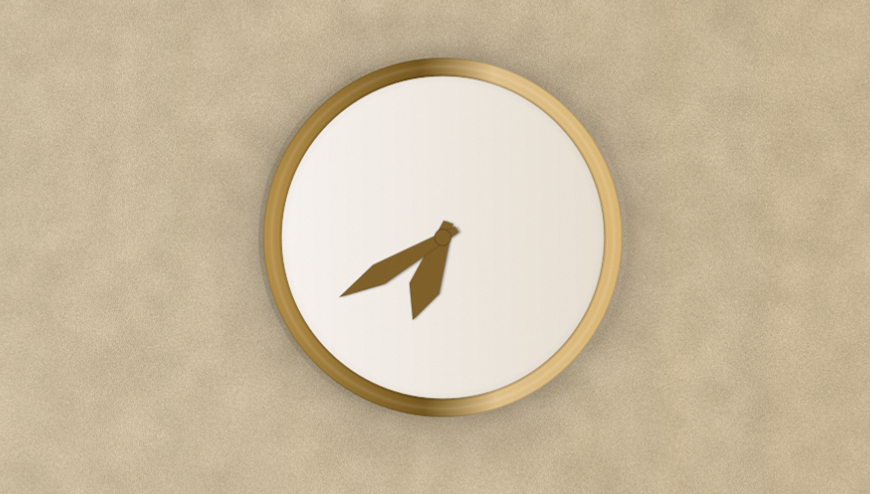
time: **6:40**
